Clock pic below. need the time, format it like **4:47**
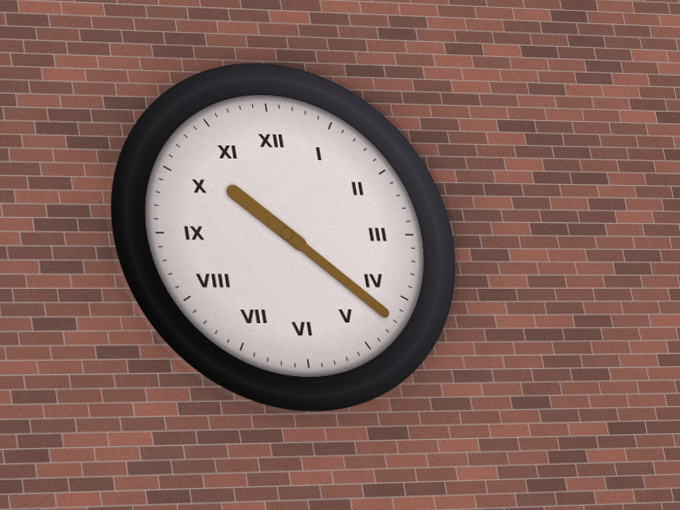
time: **10:22**
